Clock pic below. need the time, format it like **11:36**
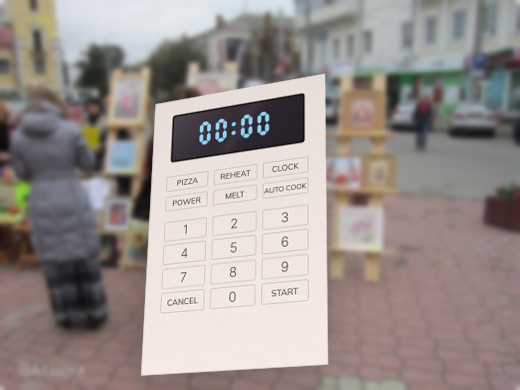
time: **0:00**
